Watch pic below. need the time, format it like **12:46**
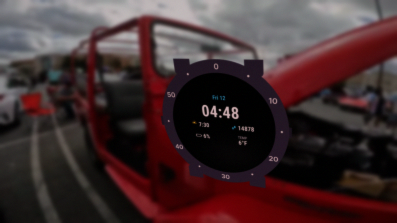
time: **4:48**
